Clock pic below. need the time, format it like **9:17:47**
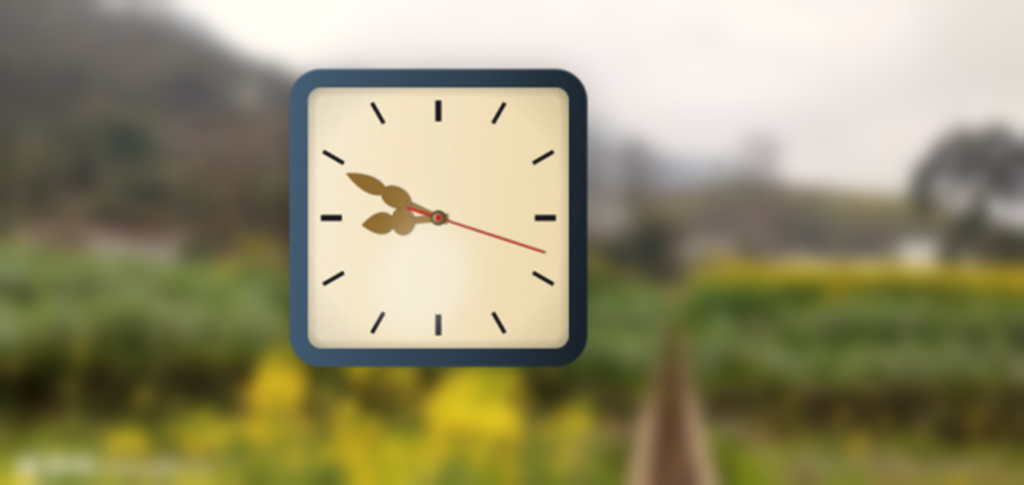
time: **8:49:18**
